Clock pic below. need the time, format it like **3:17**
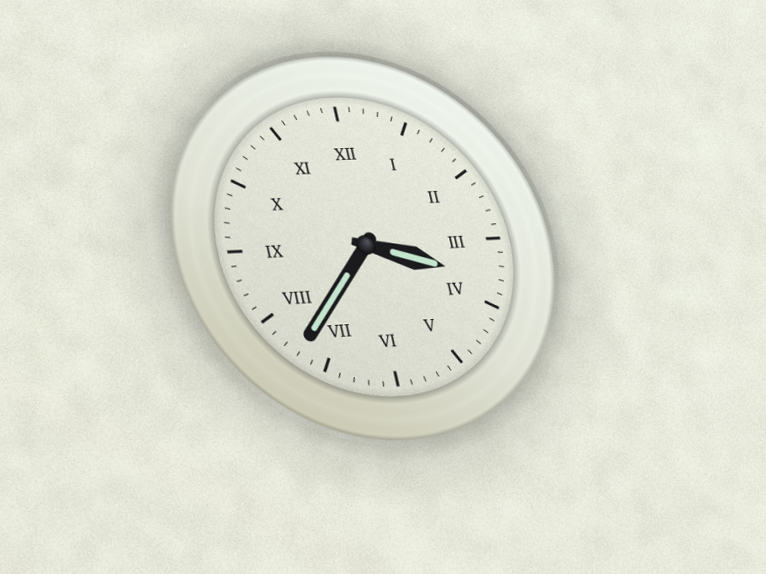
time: **3:37**
